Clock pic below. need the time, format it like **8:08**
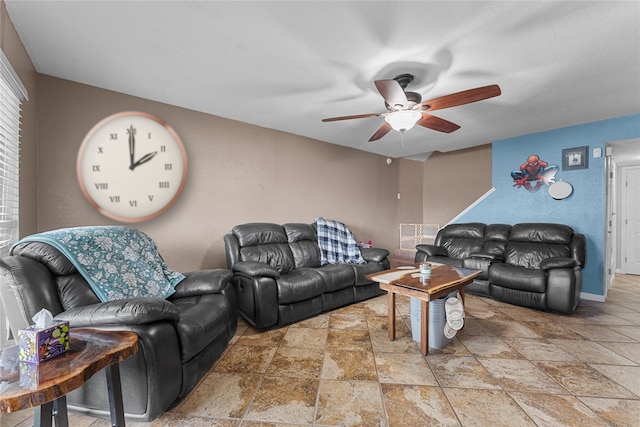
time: **2:00**
